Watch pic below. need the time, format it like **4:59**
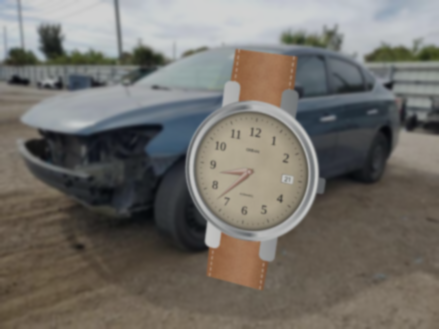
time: **8:37**
